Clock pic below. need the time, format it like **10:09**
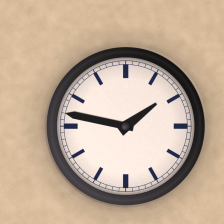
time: **1:47**
